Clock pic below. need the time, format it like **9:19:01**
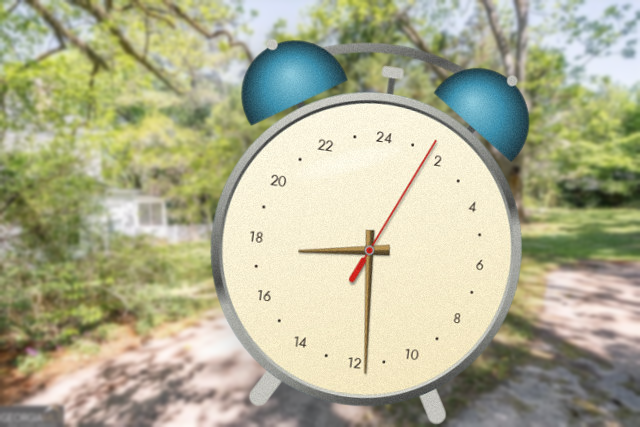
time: **17:29:04**
